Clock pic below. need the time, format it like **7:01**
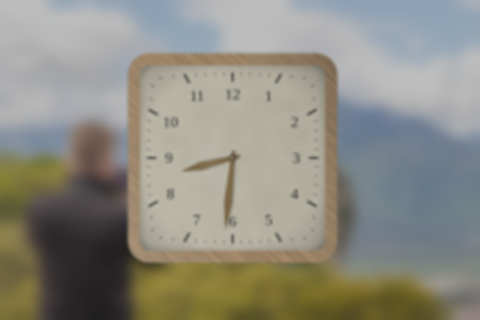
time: **8:31**
